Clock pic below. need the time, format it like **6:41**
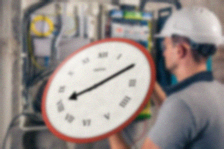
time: **8:10**
